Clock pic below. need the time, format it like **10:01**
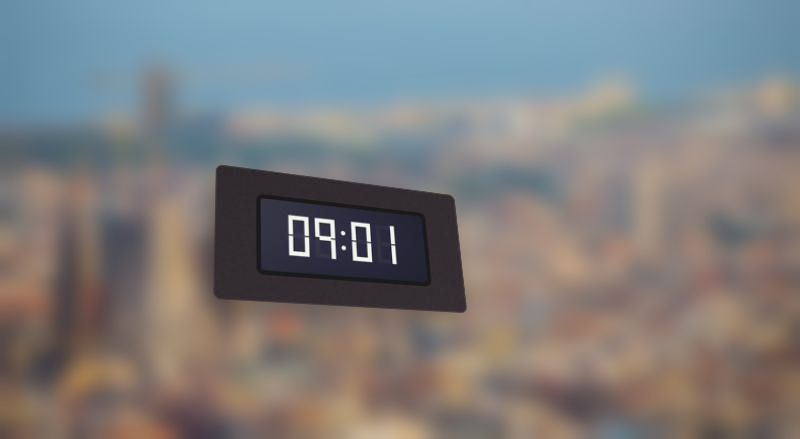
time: **9:01**
